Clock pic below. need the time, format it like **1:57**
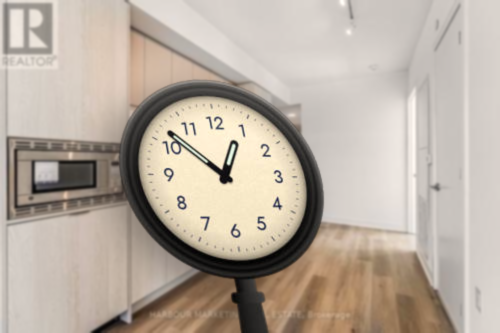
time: **12:52**
